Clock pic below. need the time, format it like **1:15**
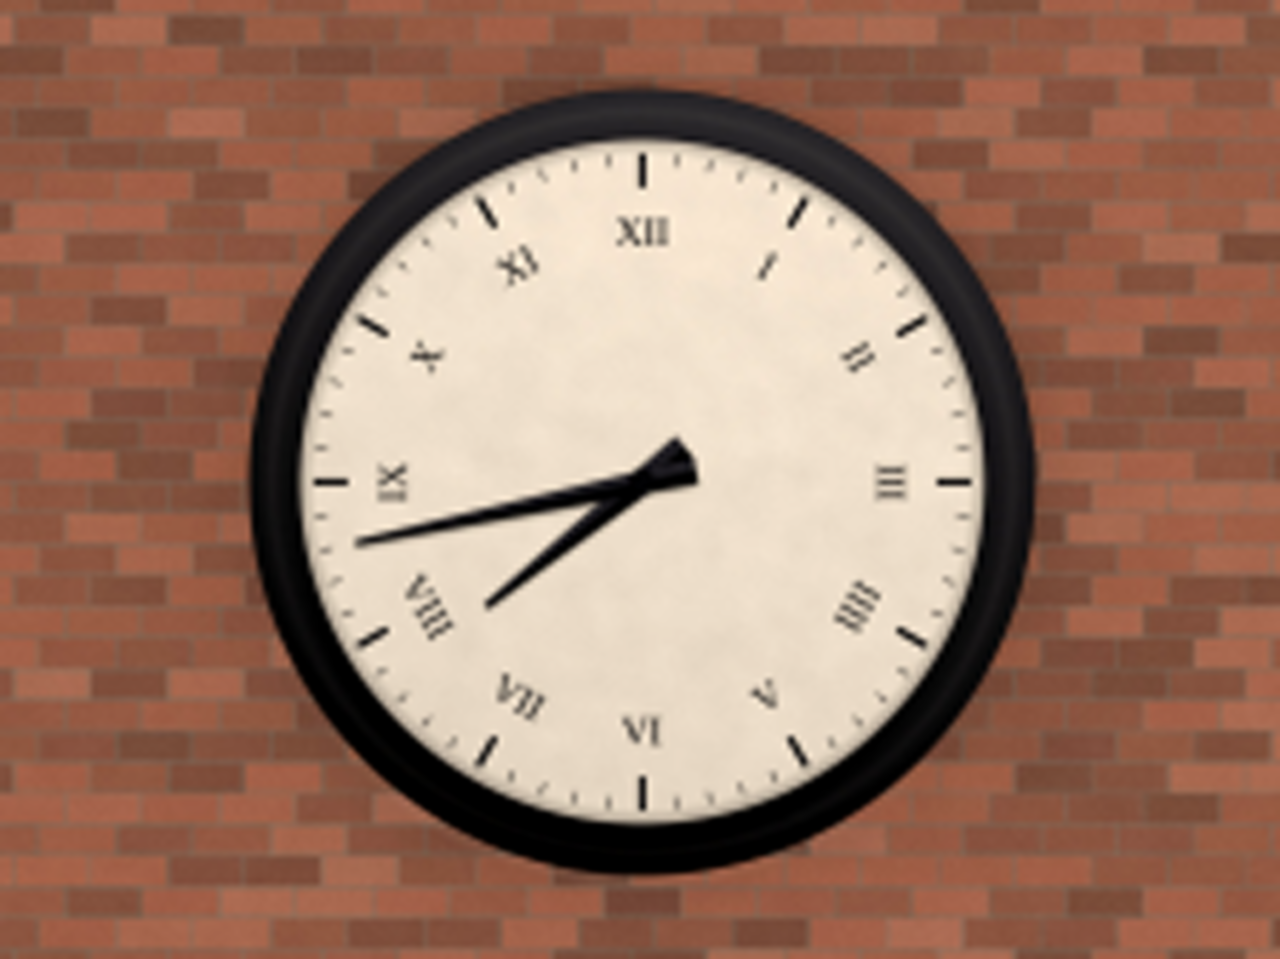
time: **7:43**
